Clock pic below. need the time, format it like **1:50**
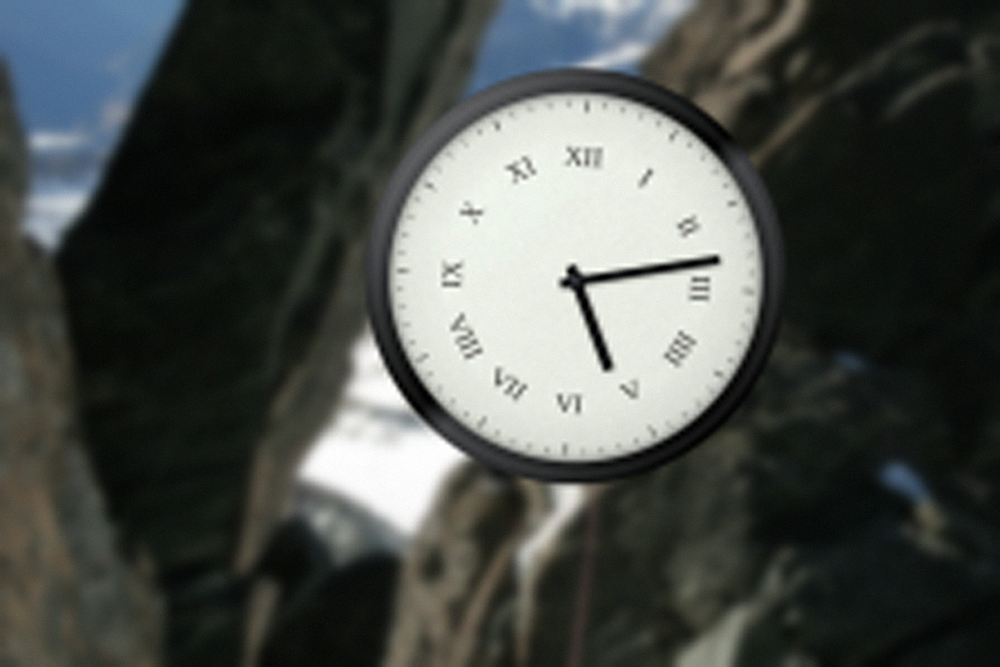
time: **5:13**
